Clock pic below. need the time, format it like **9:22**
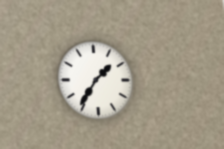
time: **1:36**
